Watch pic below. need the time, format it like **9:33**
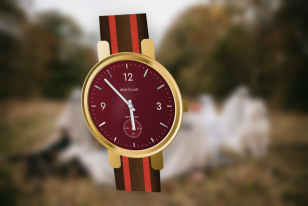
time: **5:53**
